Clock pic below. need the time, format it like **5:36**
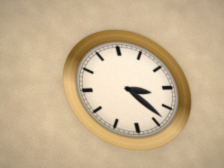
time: **3:23**
